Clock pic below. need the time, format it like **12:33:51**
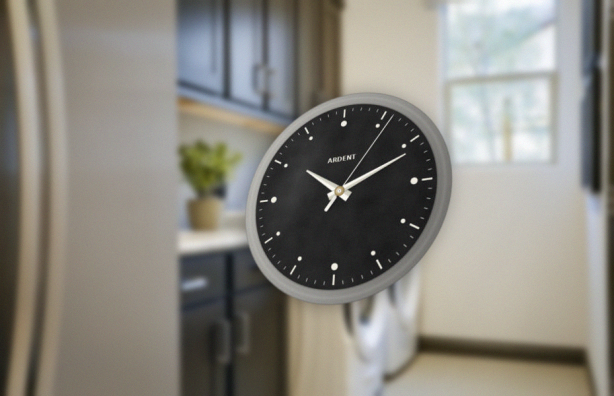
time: **10:11:06**
